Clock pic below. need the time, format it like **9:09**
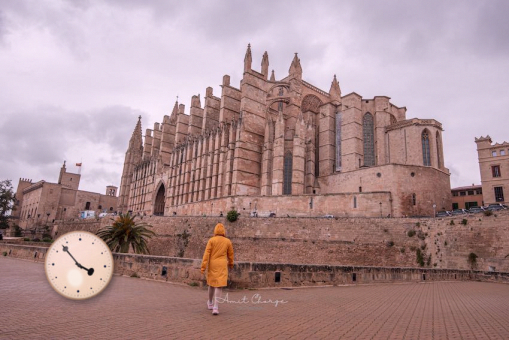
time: **3:53**
